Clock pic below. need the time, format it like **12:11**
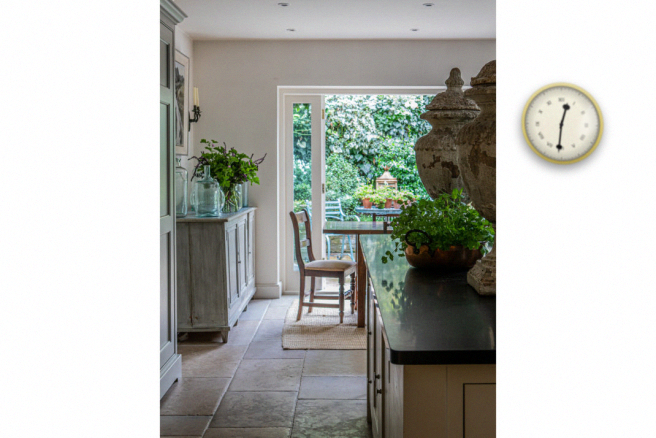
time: **12:31**
